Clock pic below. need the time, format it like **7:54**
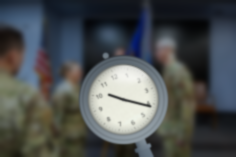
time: **10:21**
